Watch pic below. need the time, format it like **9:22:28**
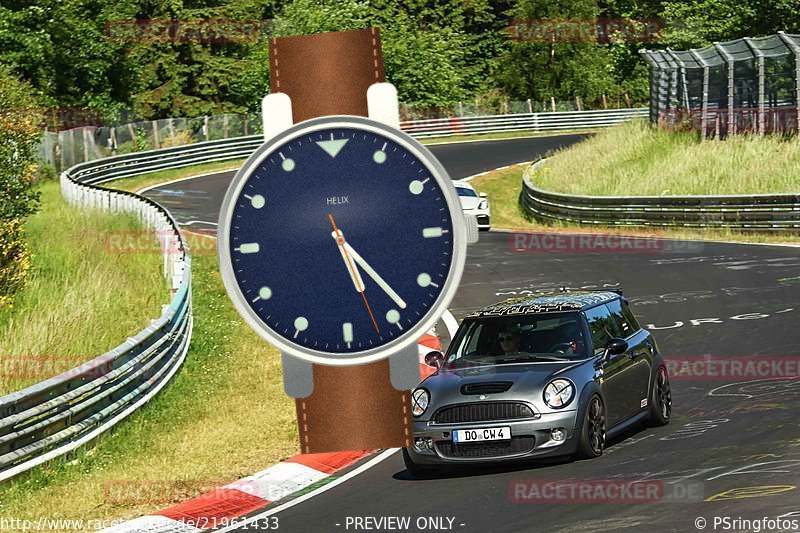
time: **5:23:27**
